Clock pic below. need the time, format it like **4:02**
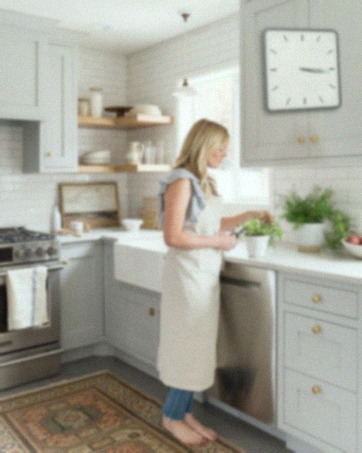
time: **3:16**
